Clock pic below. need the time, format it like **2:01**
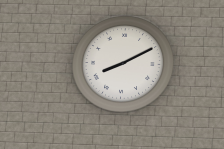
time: **8:10**
